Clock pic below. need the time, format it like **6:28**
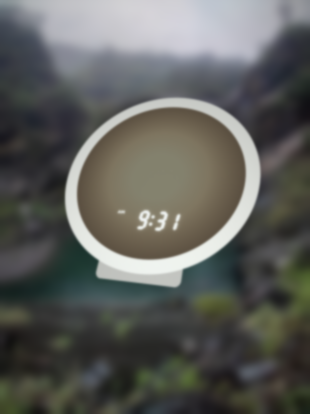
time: **9:31**
